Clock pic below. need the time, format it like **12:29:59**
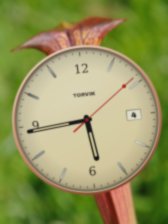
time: **5:44:09**
